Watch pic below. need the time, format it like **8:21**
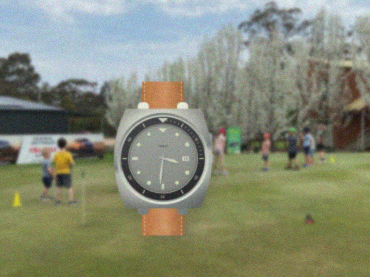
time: **3:31**
